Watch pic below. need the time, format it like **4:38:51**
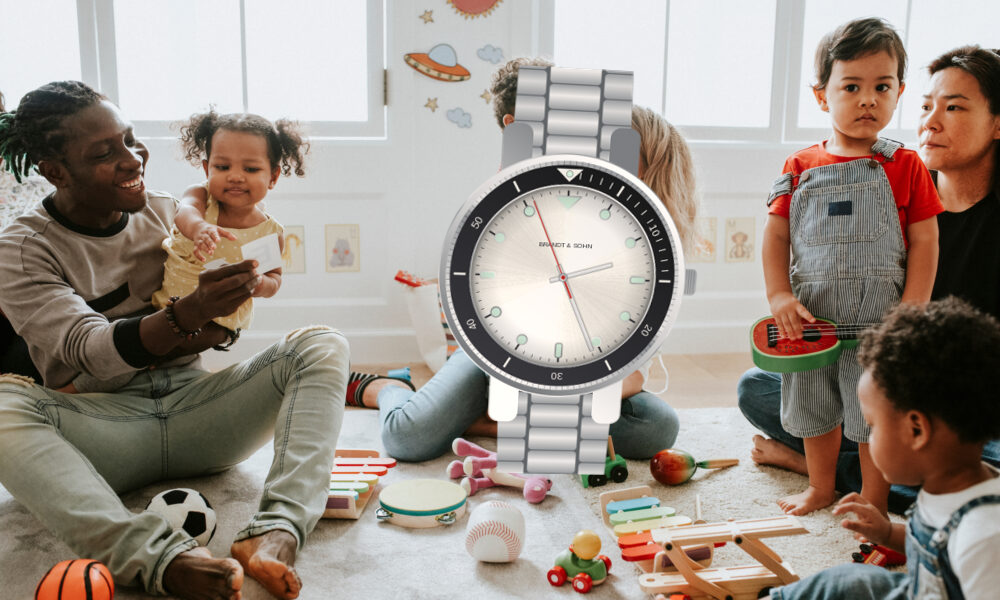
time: **2:25:56**
